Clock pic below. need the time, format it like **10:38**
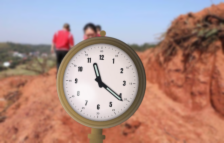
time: **11:21**
